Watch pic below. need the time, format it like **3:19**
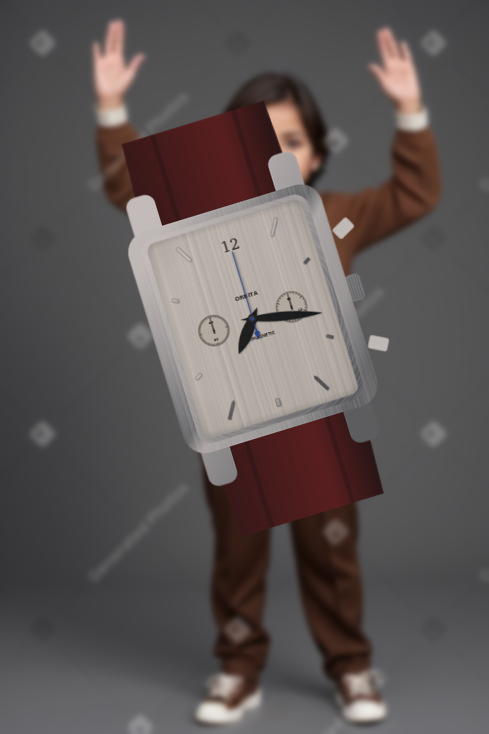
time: **7:17**
